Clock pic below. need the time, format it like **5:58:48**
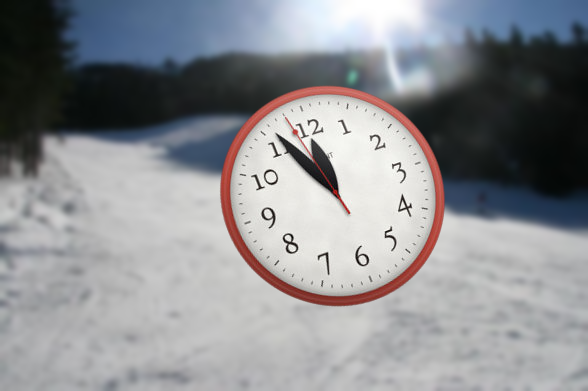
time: **11:55:58**
